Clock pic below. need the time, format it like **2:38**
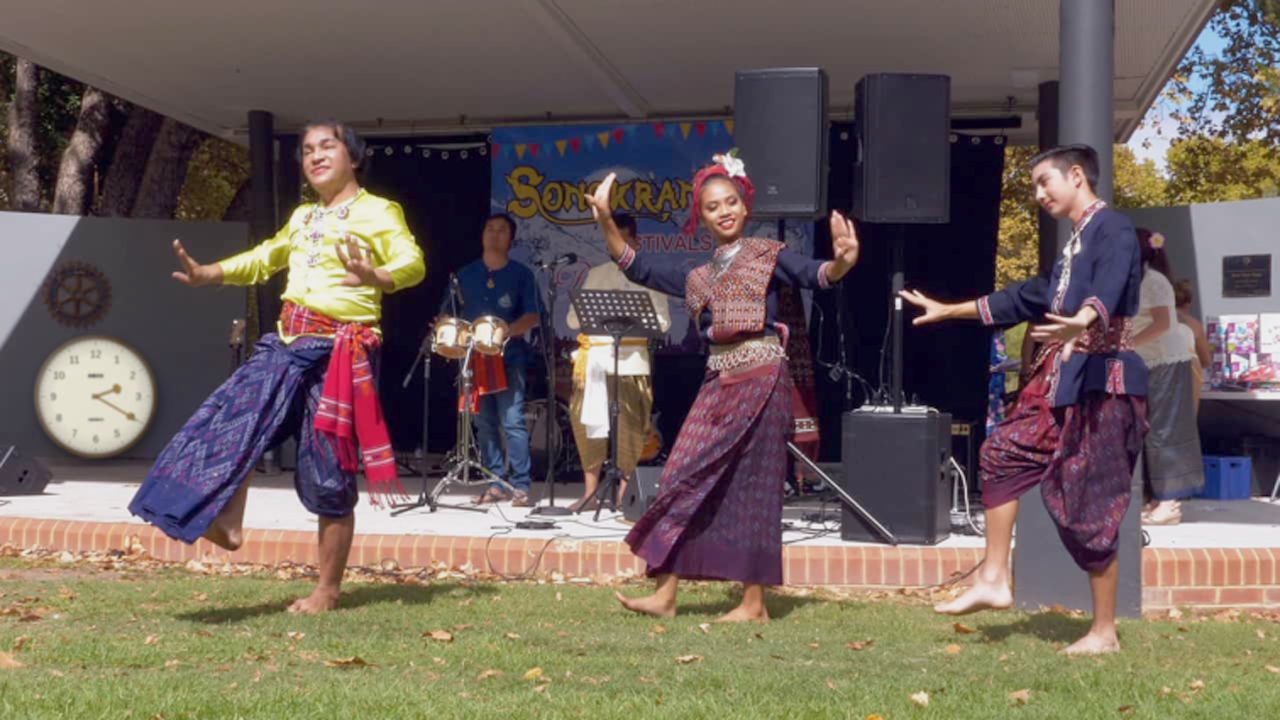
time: **2:20**
